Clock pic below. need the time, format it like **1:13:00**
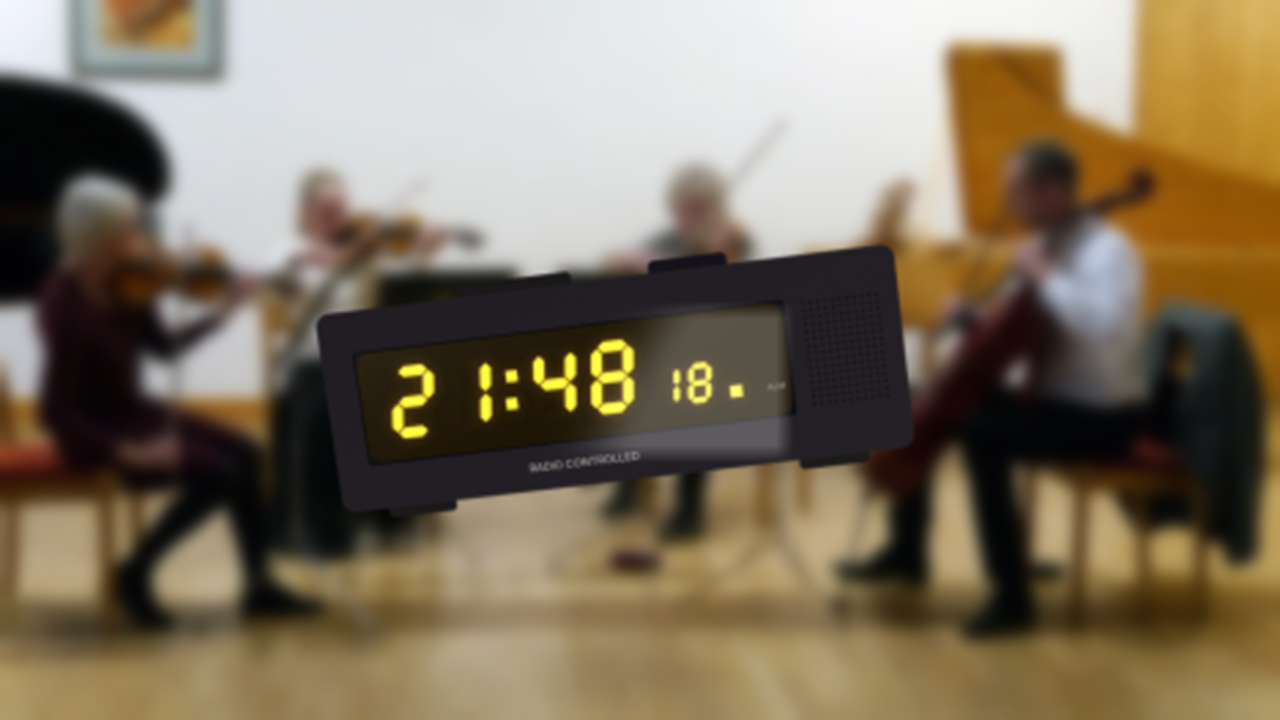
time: **21:48:18**
